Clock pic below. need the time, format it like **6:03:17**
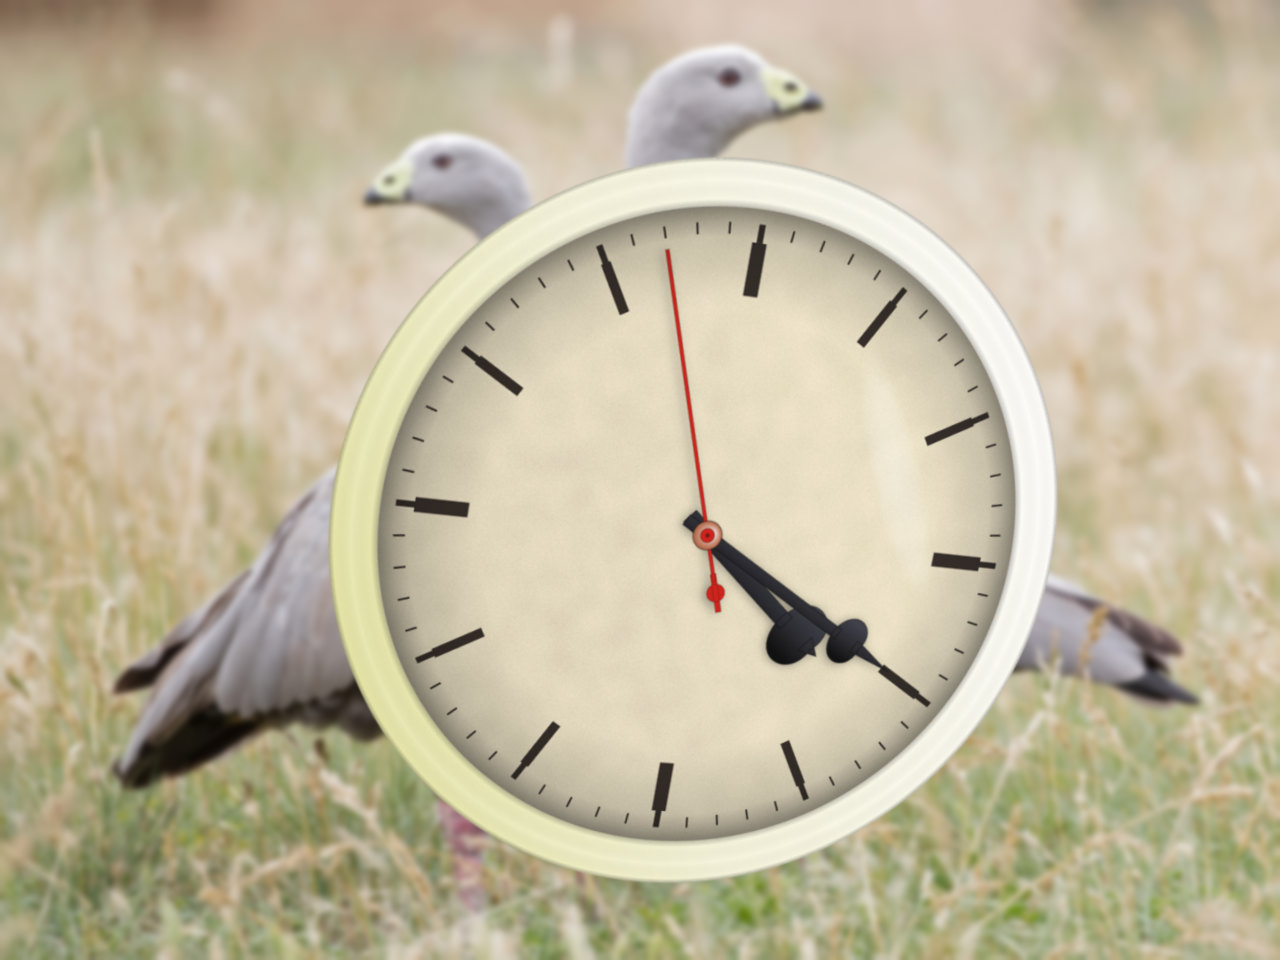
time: **4:19:57**
